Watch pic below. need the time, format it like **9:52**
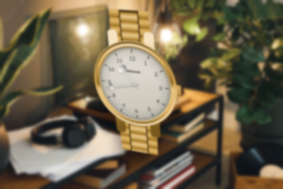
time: **10:43**
